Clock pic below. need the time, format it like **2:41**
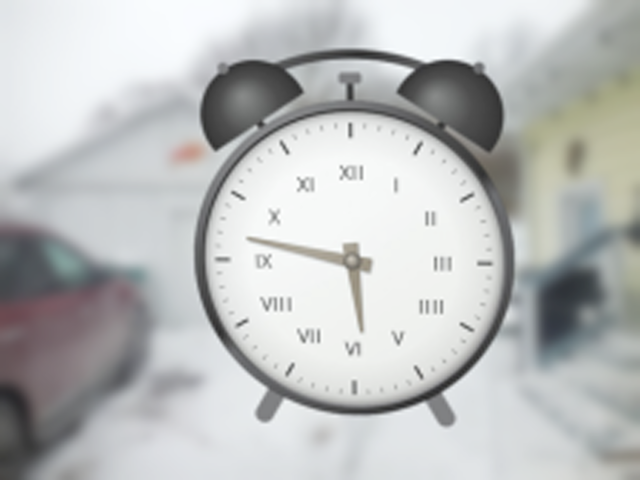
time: **5:47**
